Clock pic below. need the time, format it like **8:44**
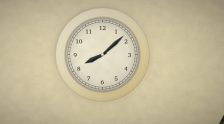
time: **8:08**
